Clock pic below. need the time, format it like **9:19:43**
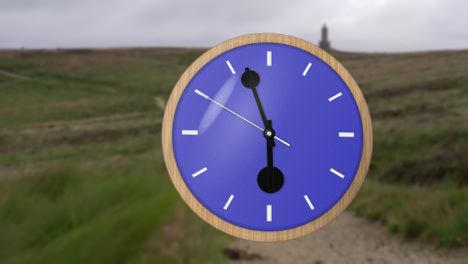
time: **5:56:50**
